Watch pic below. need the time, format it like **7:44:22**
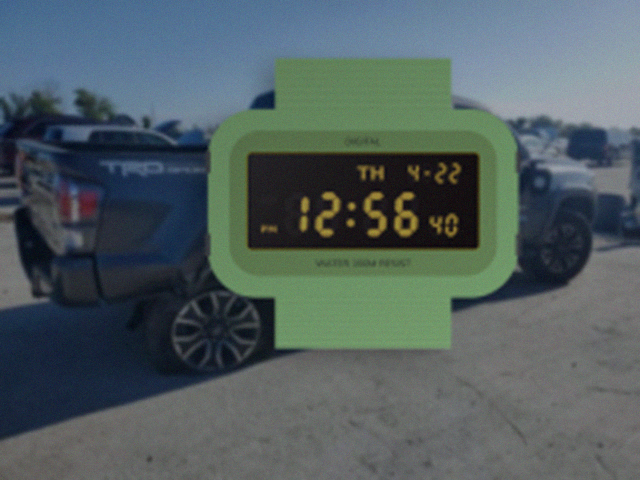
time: **12:56:40**
